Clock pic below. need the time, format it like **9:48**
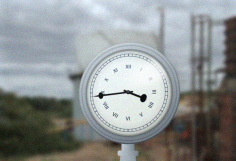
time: **3:44**
